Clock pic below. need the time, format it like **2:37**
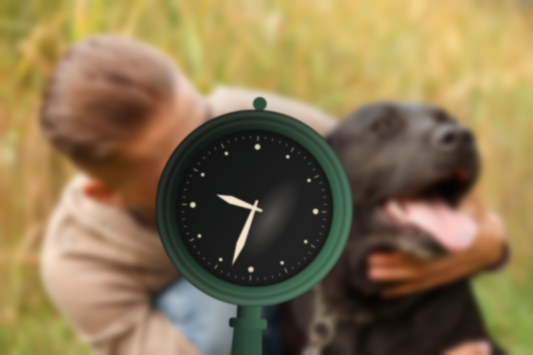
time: **9:33**
